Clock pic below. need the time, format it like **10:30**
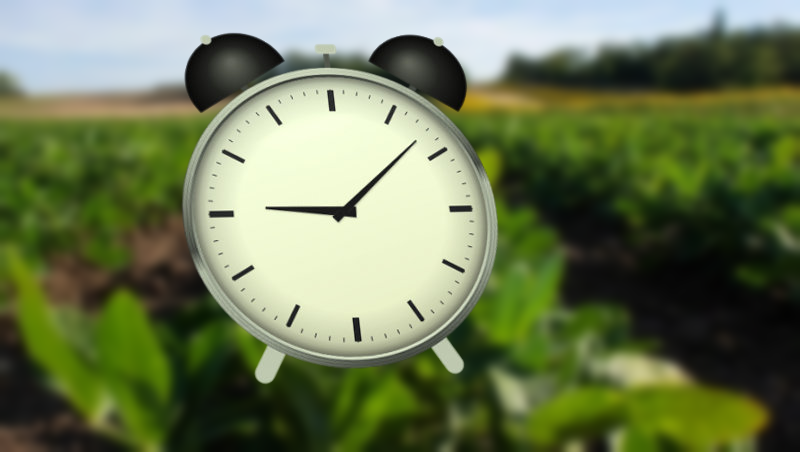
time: **9:08**
